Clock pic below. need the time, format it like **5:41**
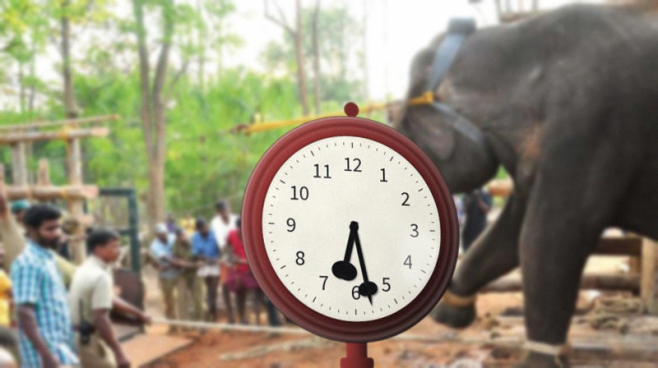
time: **6:28**
